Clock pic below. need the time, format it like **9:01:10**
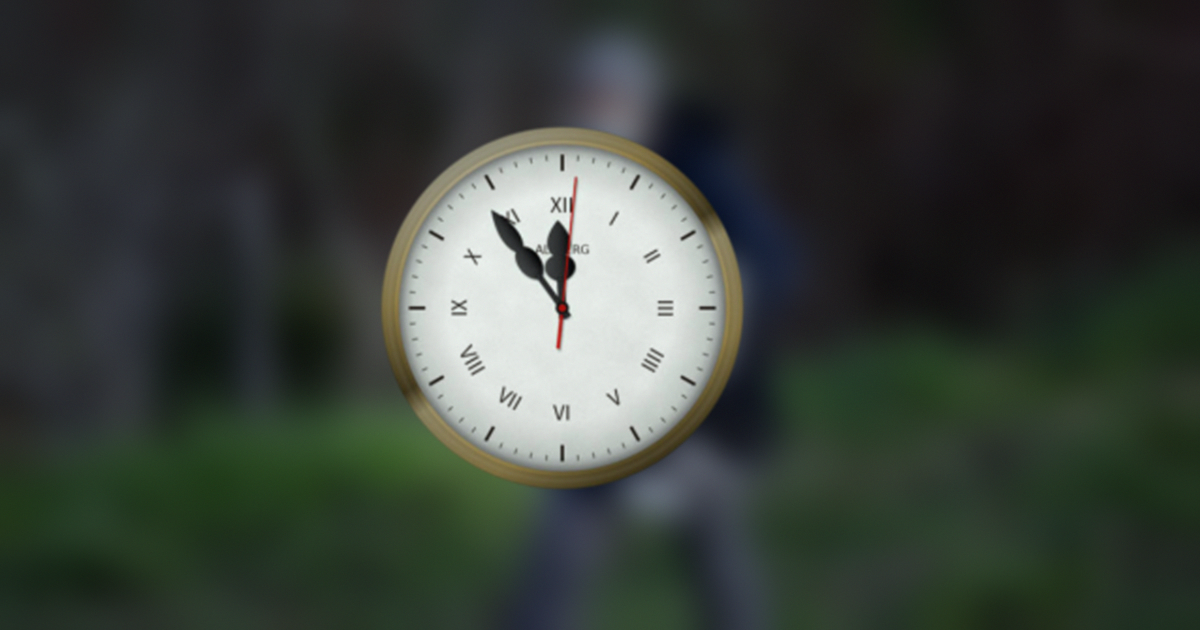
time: **11:54:01**
